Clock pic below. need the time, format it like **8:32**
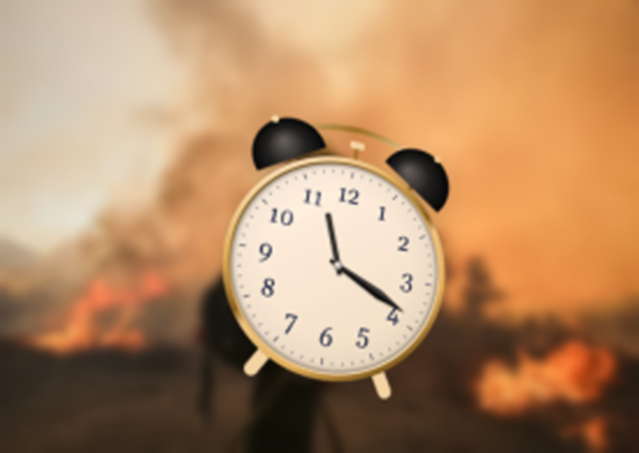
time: **11:19**
